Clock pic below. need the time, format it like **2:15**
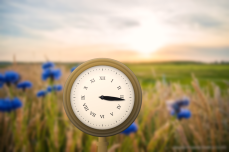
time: **3:16**
